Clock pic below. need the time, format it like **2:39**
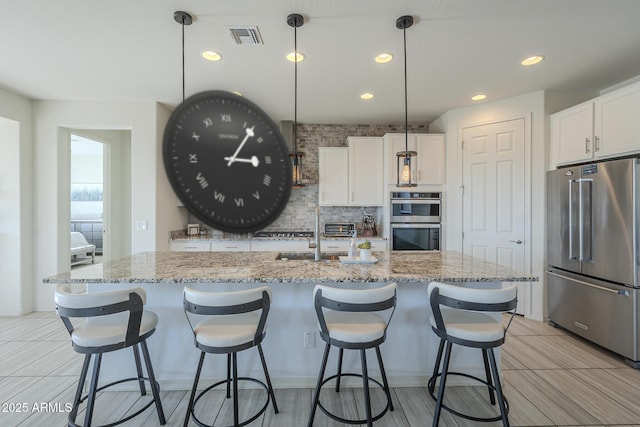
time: **3:07**
